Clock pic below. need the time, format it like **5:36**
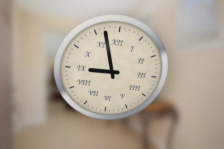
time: **8:57**
